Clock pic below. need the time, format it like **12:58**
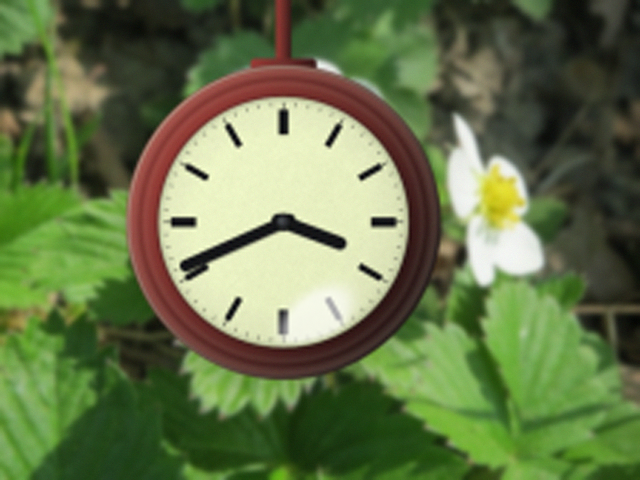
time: **3:41**
